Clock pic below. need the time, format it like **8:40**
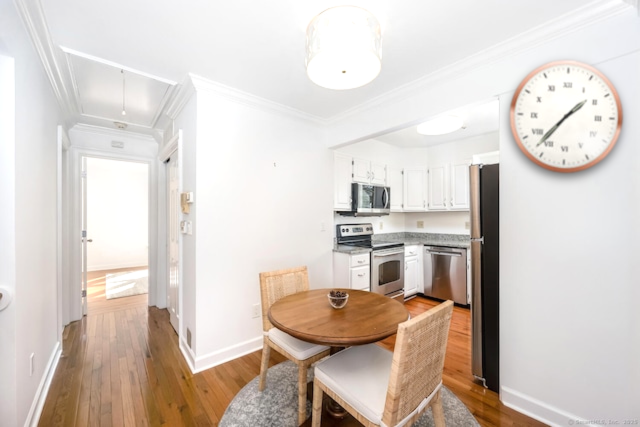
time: **1:37**
